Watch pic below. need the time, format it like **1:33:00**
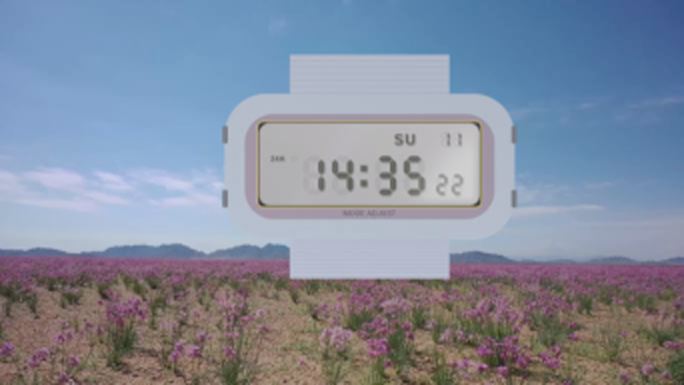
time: **14:35:22**
